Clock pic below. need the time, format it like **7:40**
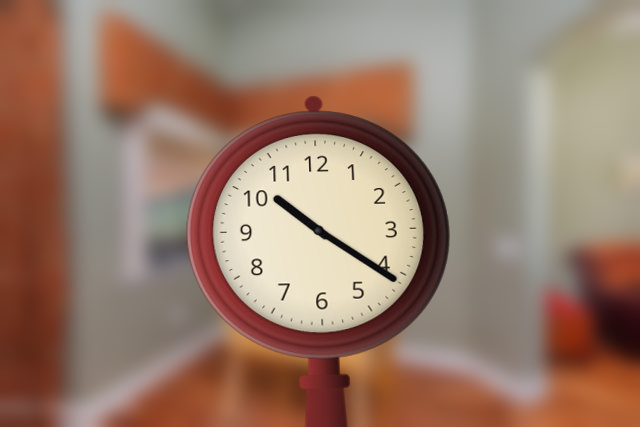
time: **10:21**
